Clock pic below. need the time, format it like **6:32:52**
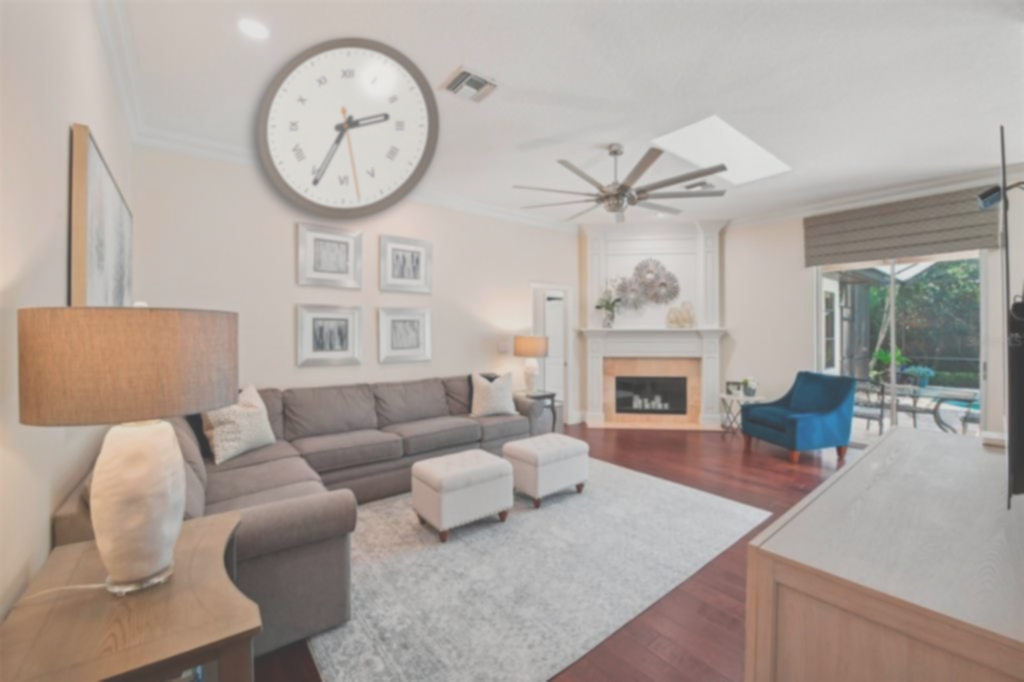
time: **2:34:28**
